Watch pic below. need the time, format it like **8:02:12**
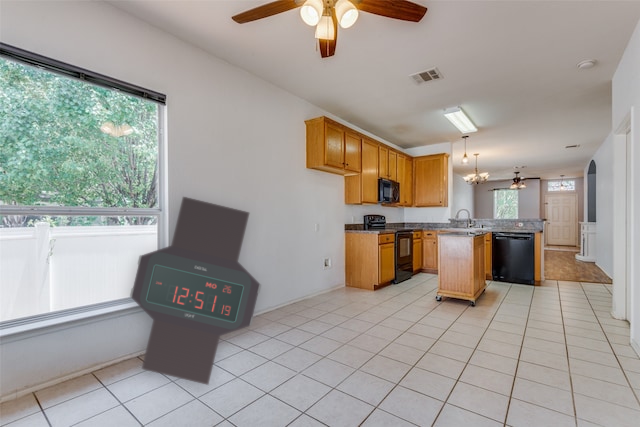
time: **12:51:19**
